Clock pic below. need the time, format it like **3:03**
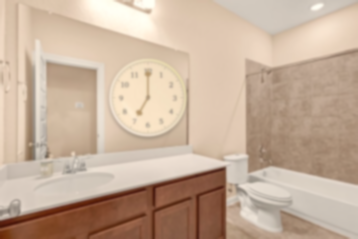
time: **7:00**
